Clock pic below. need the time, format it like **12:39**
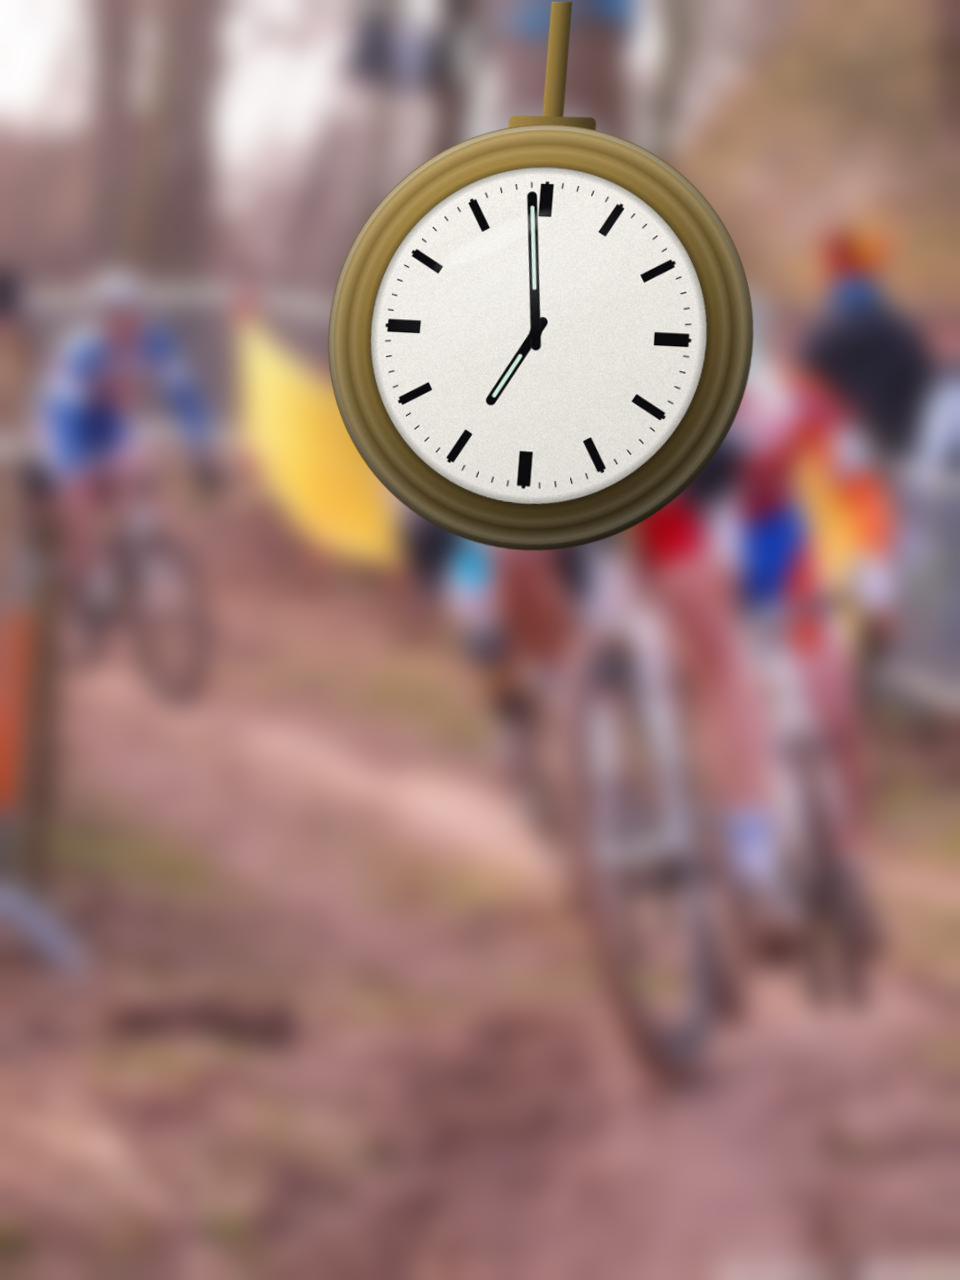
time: **6:59**
